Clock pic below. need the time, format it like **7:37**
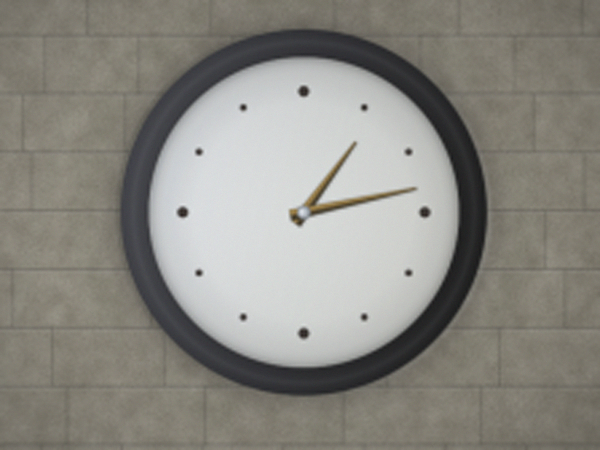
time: **1:13**
